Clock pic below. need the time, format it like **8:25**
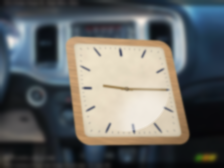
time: **9:15**
